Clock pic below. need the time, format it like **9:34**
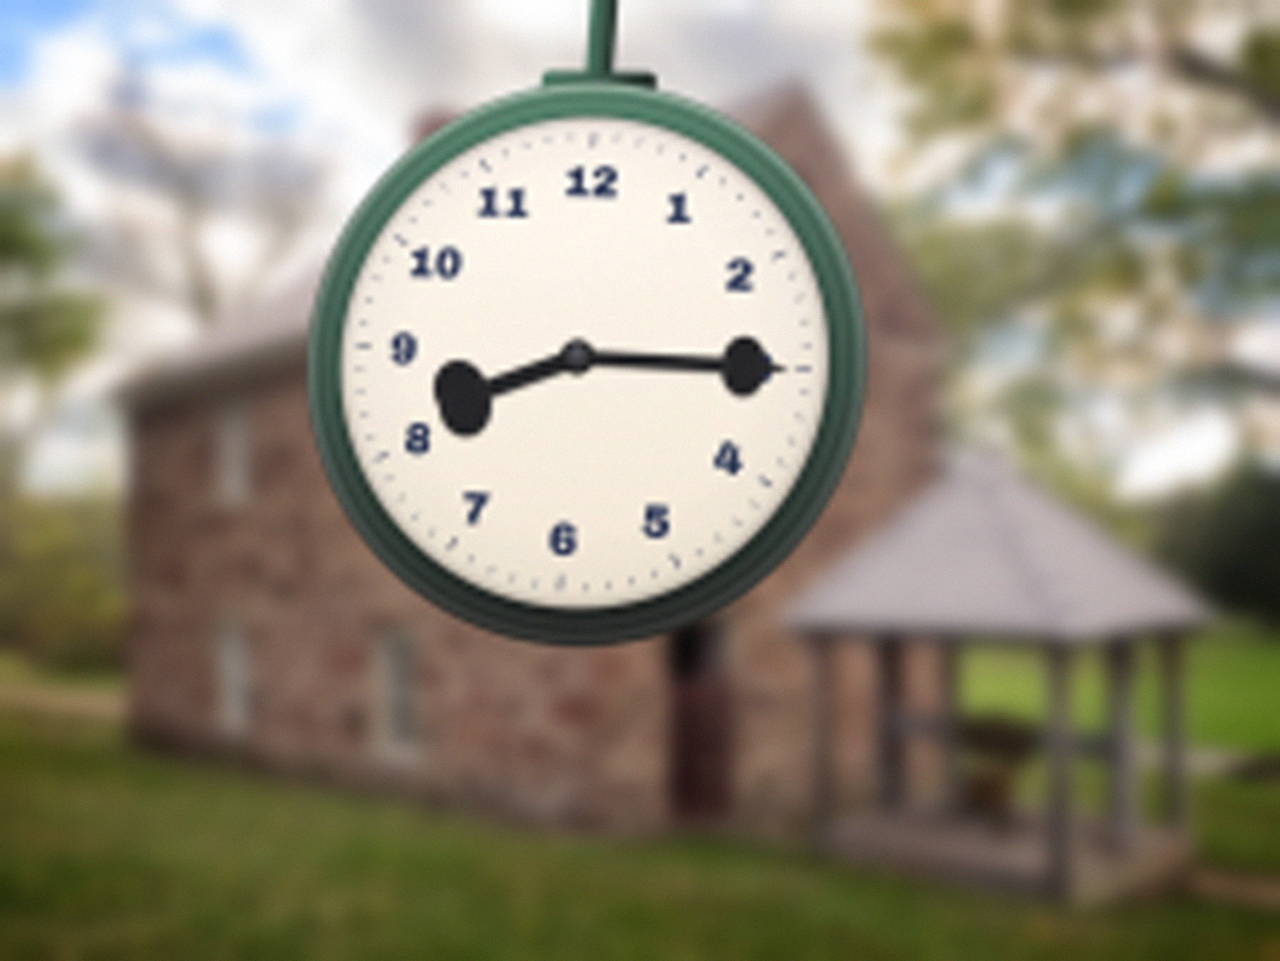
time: **8:15**
